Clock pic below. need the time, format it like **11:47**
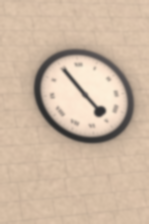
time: **4:55**
